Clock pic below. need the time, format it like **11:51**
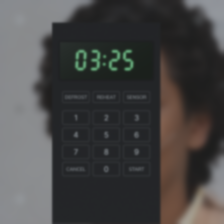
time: **3:25**
